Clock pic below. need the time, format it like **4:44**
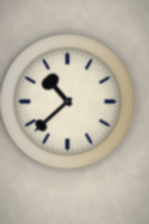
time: **10:38**
